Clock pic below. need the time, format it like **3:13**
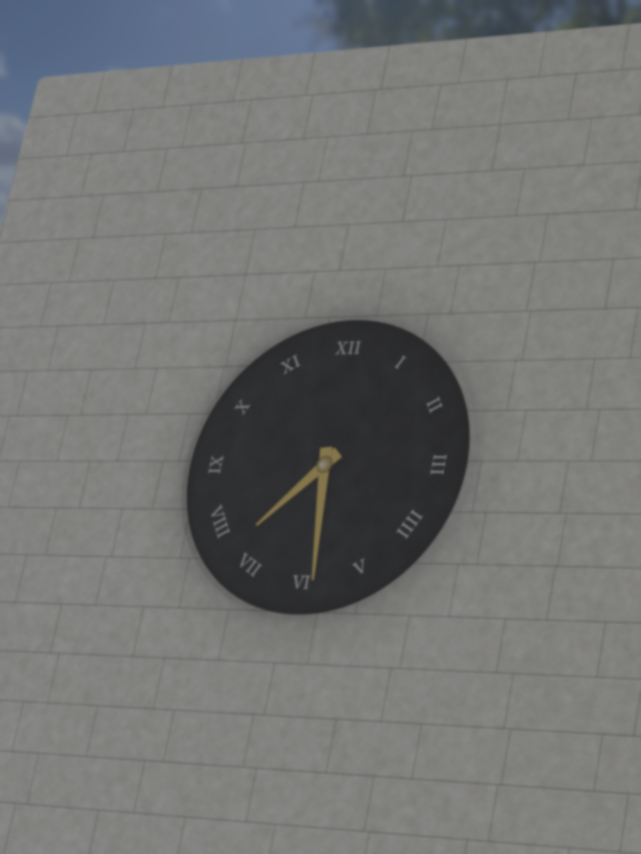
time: **7:29**
